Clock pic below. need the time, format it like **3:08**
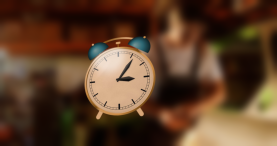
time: **3:06**
